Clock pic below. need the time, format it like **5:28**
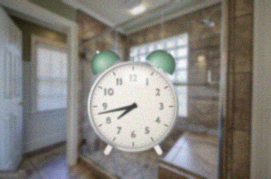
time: **7:43**
